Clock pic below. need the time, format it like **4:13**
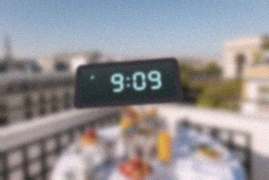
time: **9:09**
